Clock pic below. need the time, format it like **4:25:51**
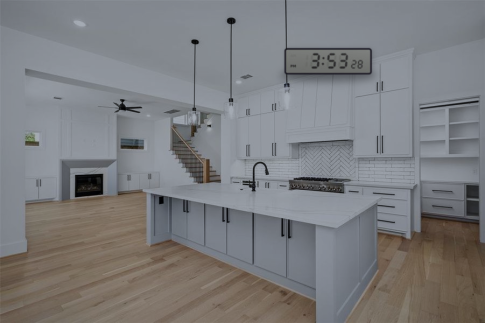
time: **3:53:28**
